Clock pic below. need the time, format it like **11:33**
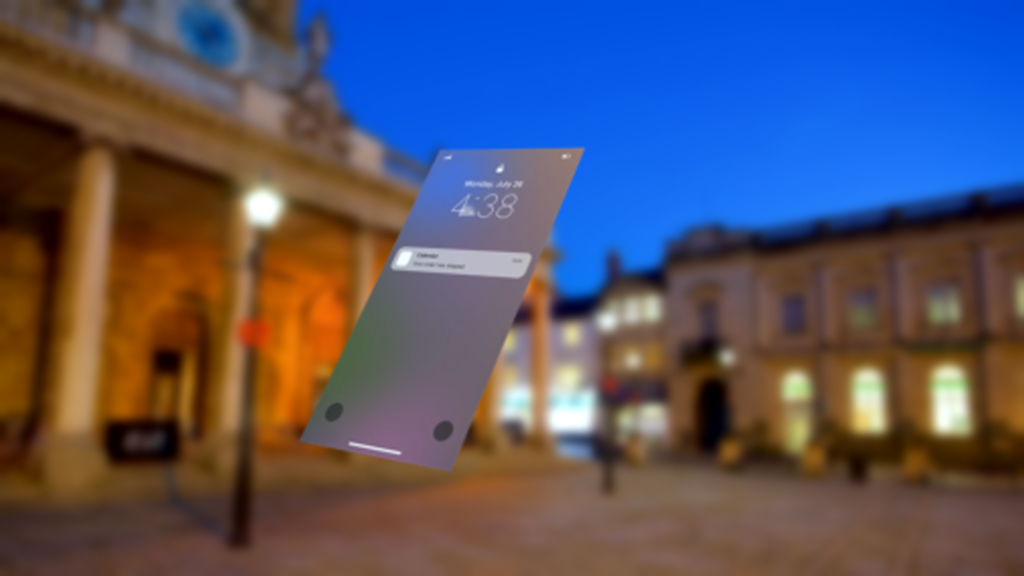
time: **4:38**
